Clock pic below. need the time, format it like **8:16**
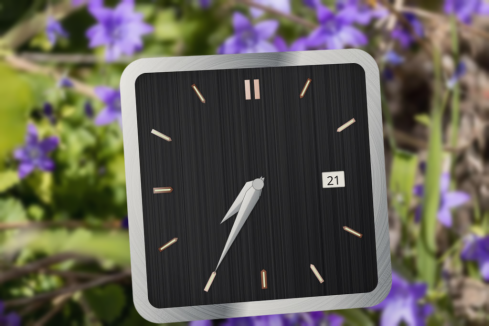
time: **7:35**
